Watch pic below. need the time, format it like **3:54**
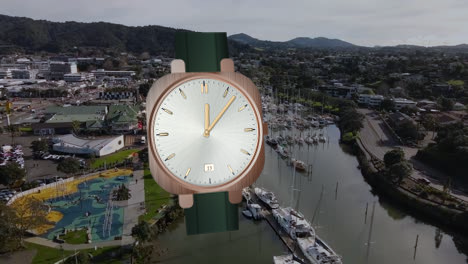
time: **12:07**
